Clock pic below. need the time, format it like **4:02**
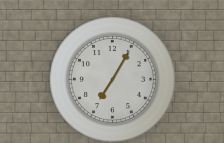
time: **7:05**
